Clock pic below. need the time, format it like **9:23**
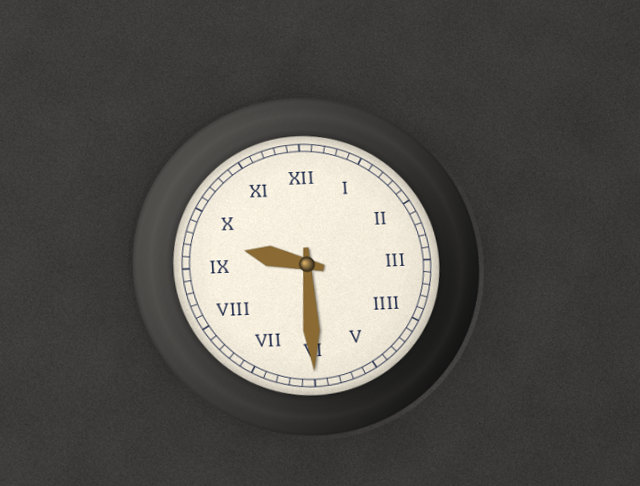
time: **9:30**
